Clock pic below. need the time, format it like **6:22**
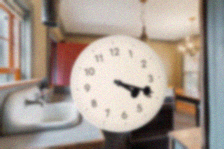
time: **4:19**
